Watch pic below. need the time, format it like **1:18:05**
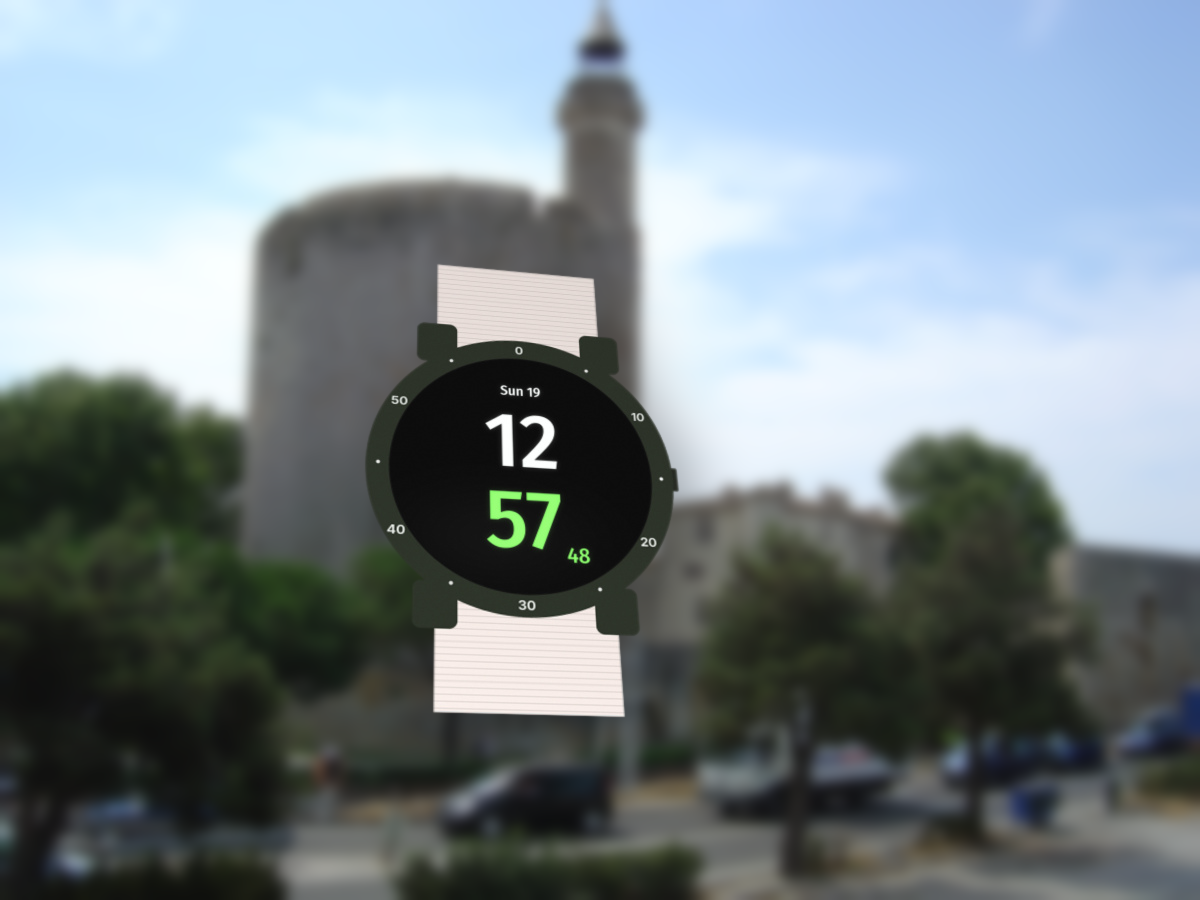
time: **12:57:48**
